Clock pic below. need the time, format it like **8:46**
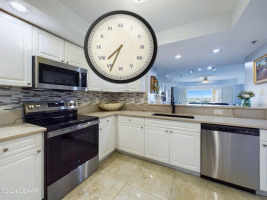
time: **7:34**
